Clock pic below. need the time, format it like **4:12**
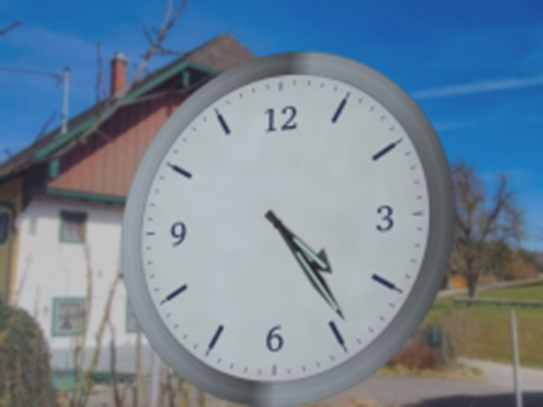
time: **4:24**
